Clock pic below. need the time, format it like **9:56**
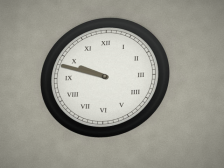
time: **9:48**
